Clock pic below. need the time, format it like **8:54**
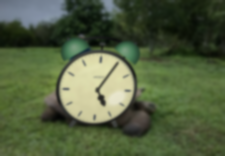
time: **5:05**
